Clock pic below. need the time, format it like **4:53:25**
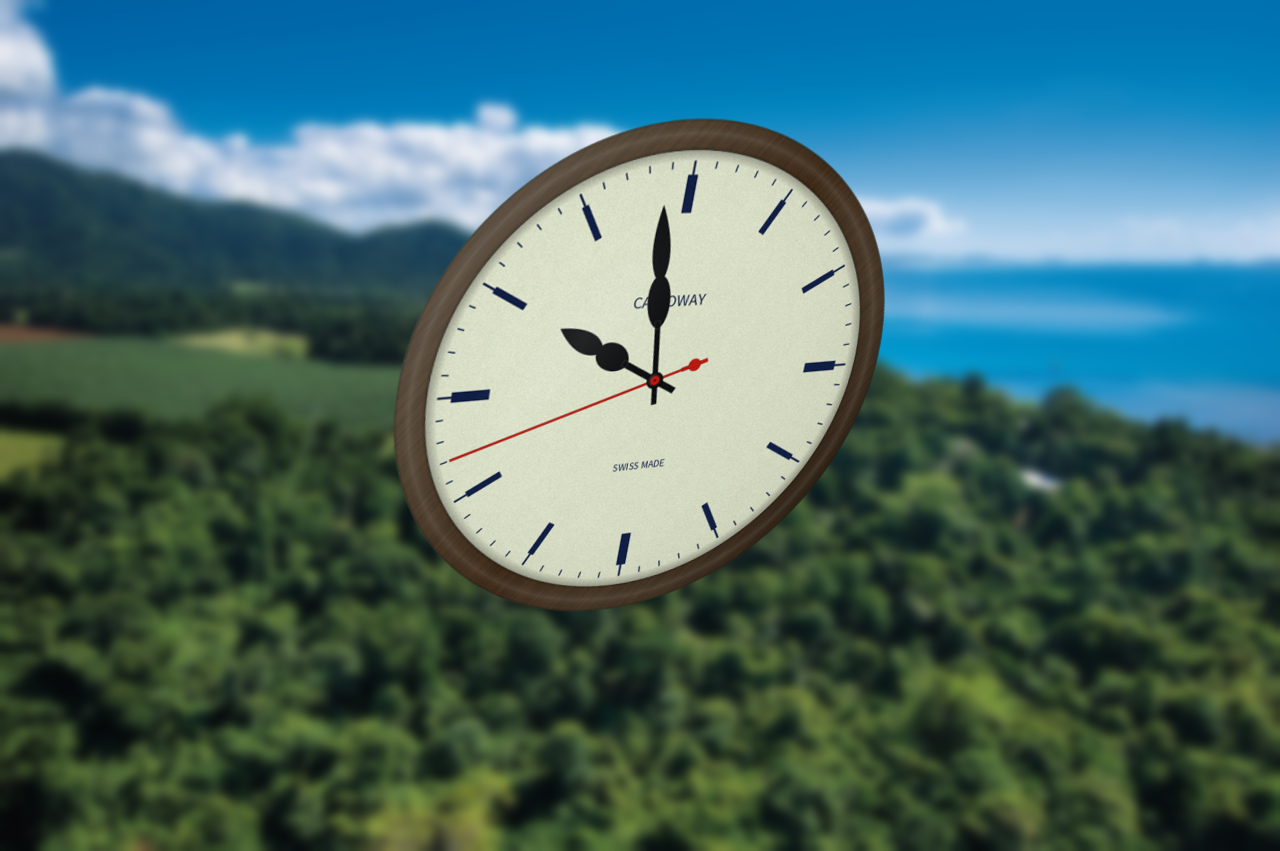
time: **9:58:42**
